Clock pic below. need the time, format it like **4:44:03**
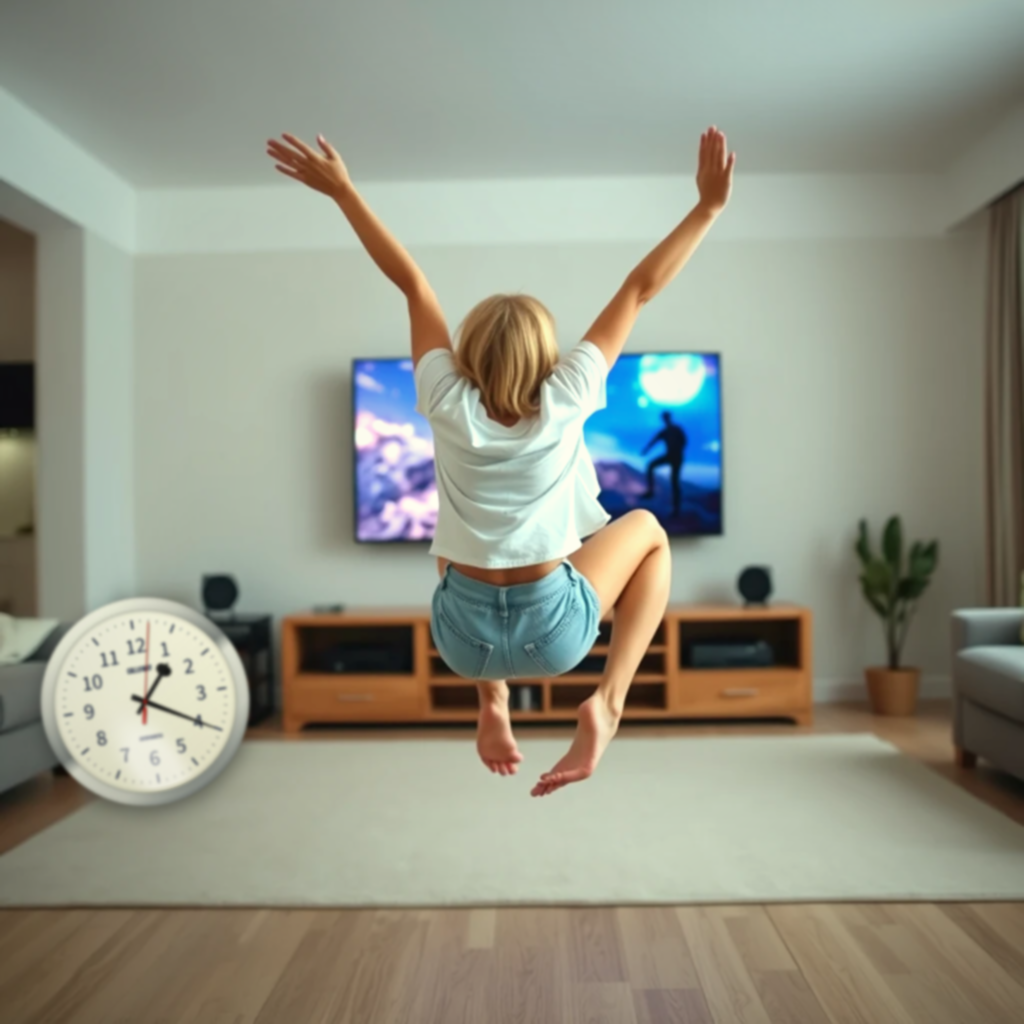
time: **1:20:02**
